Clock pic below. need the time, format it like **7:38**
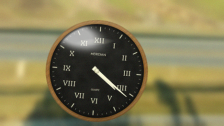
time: **4:21**
